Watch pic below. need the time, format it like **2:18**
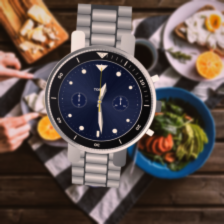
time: **12:29**
